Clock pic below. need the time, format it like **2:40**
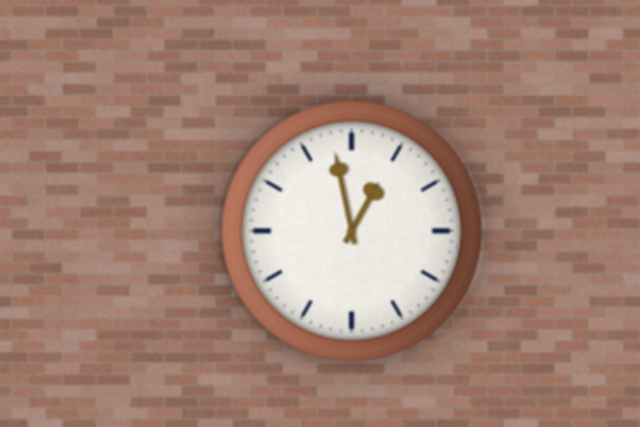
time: **12:58**
